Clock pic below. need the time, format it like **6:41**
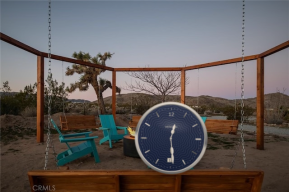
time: **12:29**
